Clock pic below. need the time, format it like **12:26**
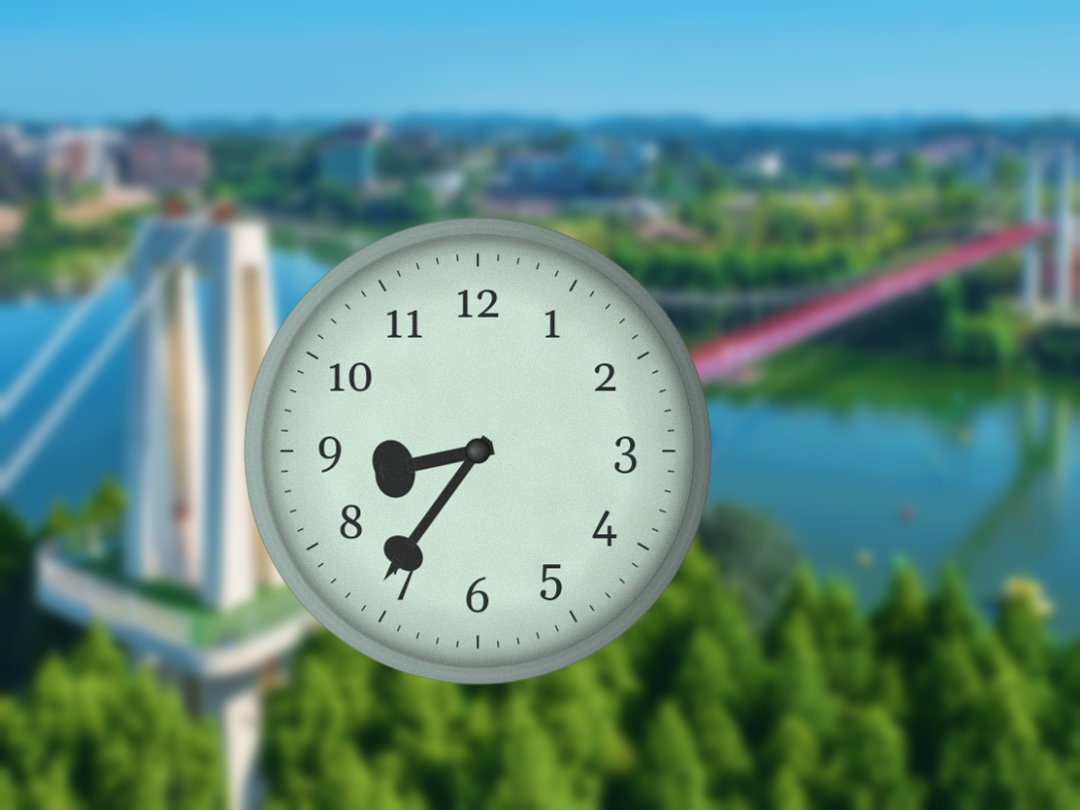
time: **8:36**
